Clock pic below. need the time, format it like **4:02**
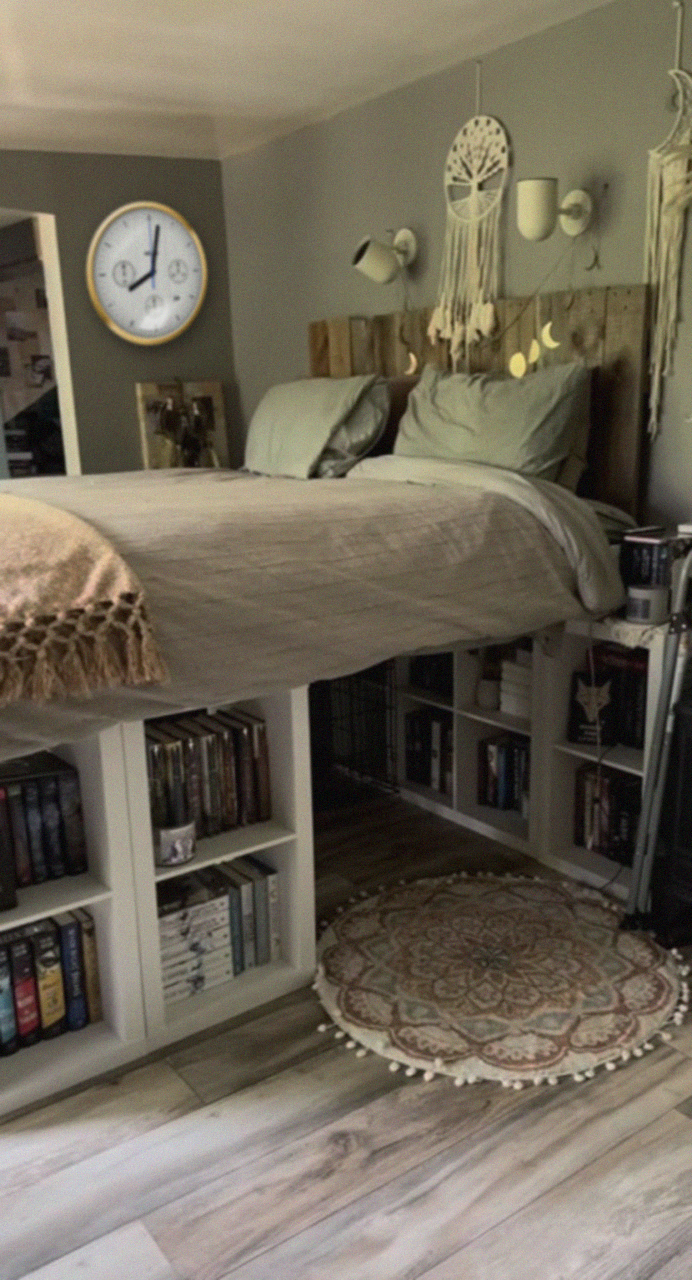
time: **8:02**
